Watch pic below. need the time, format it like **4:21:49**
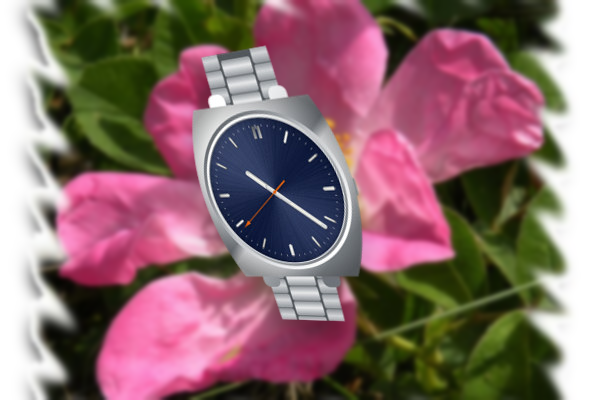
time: **10:21:39**
